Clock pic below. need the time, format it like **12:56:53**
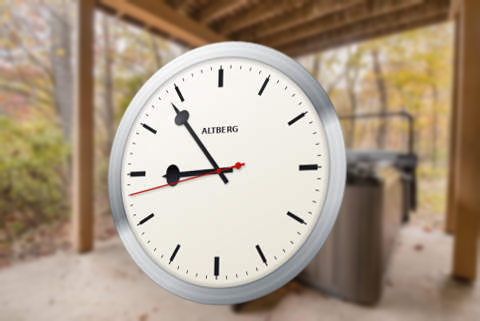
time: **8:53:43**
